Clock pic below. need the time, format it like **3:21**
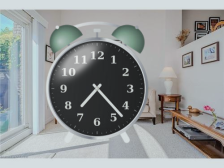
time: **7:23**
